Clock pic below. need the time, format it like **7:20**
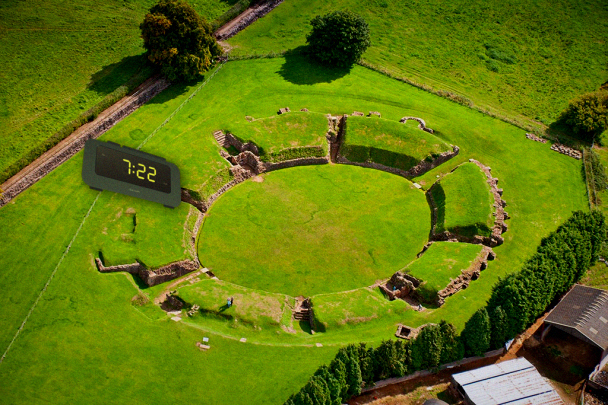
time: **7:22**
